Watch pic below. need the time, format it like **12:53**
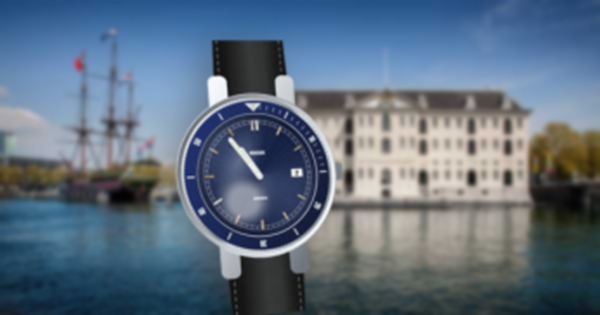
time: **10:54**
